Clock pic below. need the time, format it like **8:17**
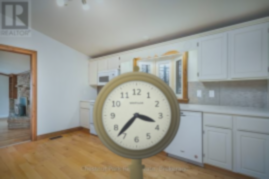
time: **3:37**
